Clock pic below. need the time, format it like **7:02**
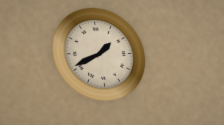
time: **1:41**
